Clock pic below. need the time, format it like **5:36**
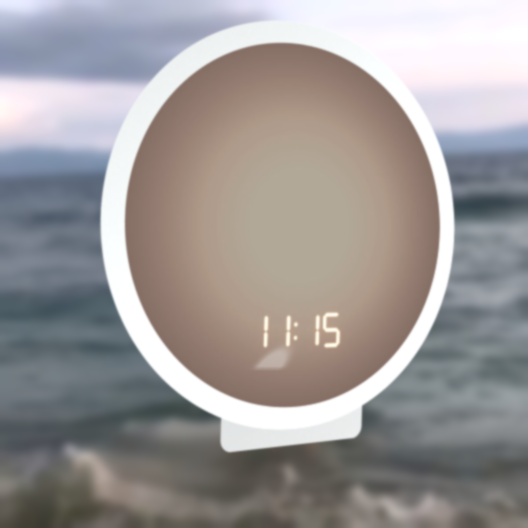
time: **11:15**
